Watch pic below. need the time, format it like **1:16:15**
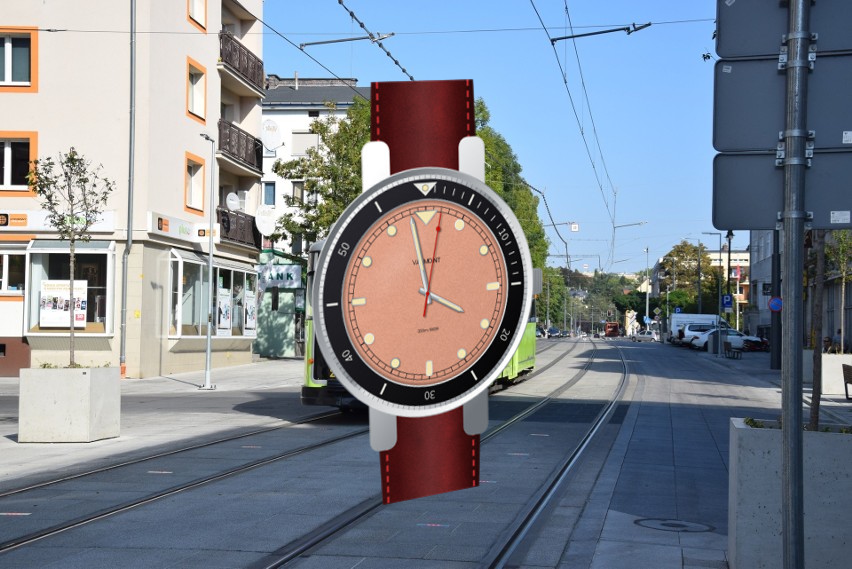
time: **3:58:02**
